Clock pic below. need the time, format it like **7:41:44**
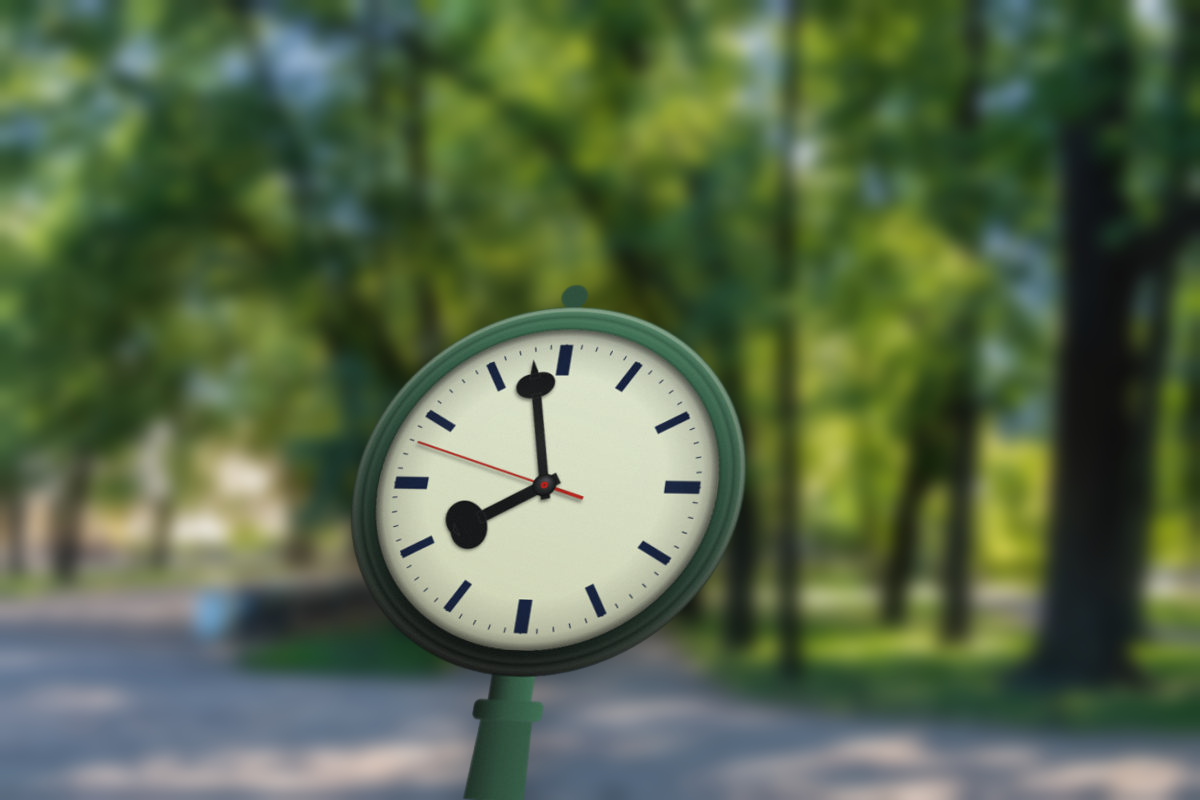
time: **7:57:48**
